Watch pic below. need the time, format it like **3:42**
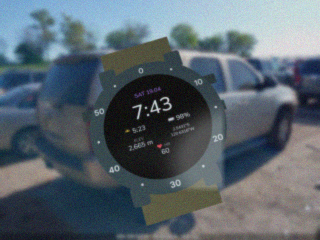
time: **7:43**
